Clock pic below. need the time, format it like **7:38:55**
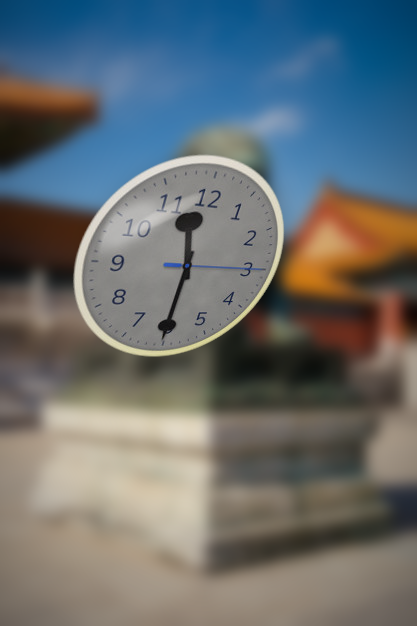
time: **11:30:15**
